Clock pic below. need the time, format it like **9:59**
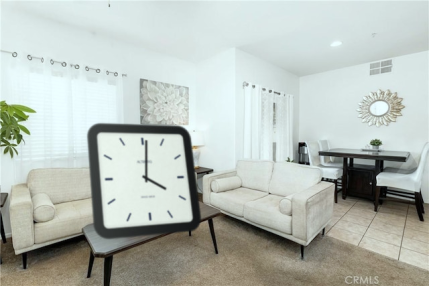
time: **4:01**
